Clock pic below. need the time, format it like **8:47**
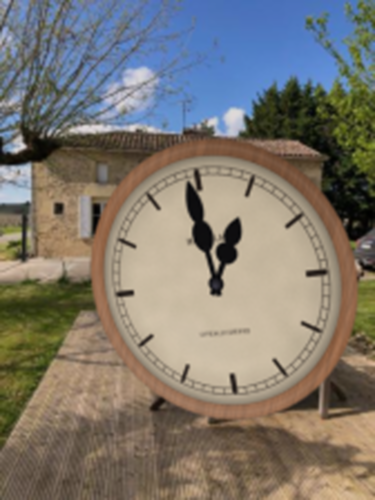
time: **12:59**
